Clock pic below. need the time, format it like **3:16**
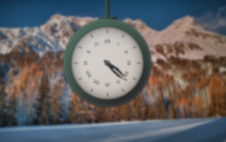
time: **4:22**
